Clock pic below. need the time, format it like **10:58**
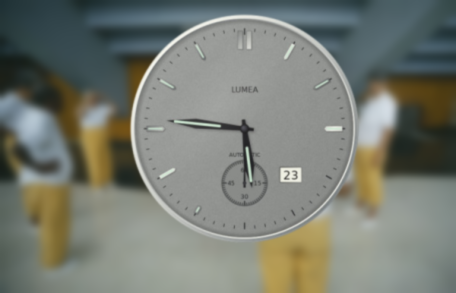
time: **5:46**
